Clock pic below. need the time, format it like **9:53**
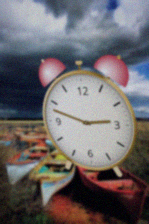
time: **2:48**
